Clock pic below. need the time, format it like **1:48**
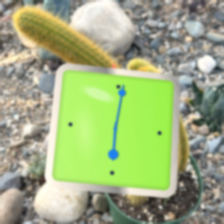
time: **6:01**
